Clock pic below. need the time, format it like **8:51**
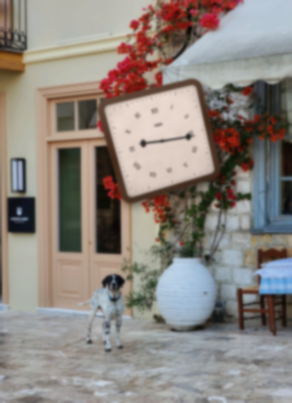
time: **9:16**
